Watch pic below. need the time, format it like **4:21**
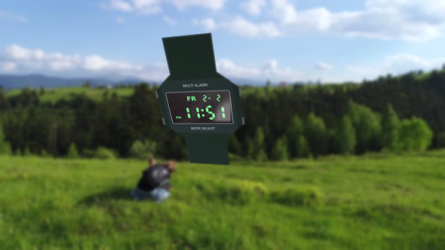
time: **11:51**
